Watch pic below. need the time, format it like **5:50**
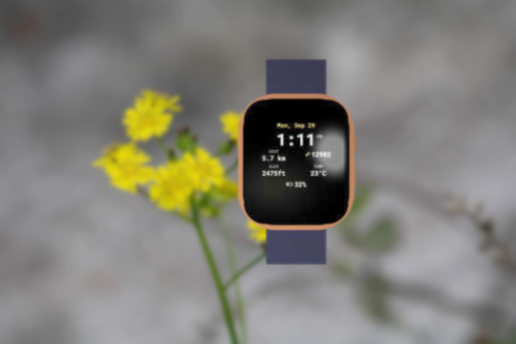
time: **1:11**
